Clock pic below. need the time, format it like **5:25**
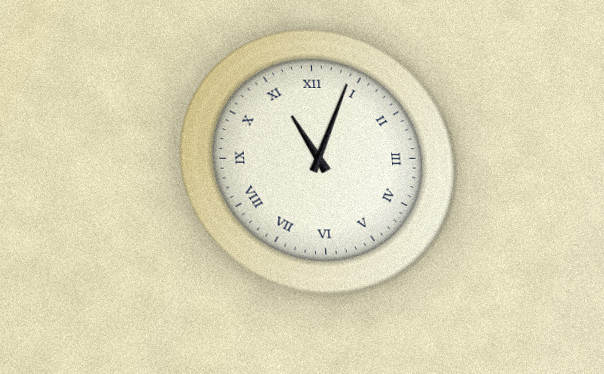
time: **11:04**
